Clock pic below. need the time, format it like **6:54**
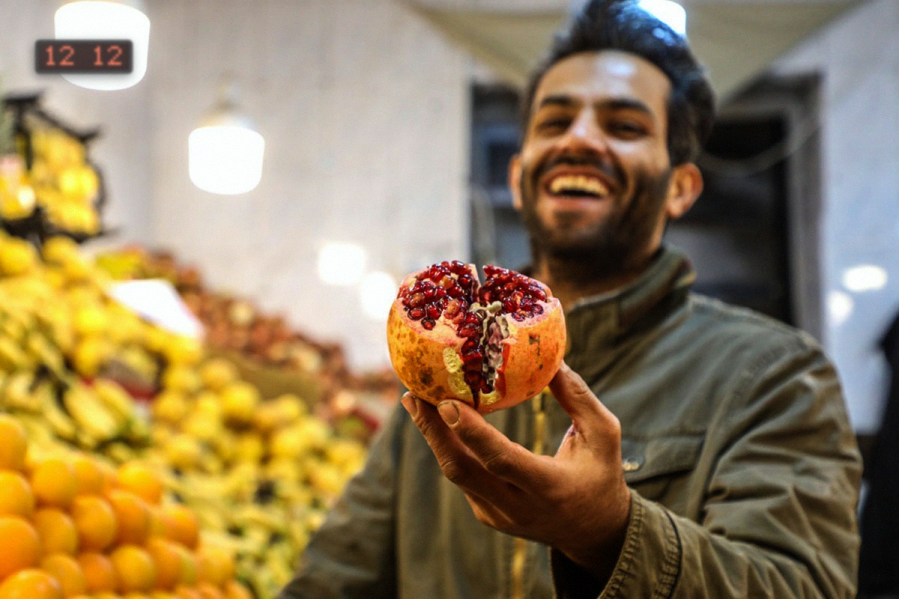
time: **12:12**
